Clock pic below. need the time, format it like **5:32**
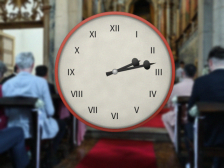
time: **2:13**
